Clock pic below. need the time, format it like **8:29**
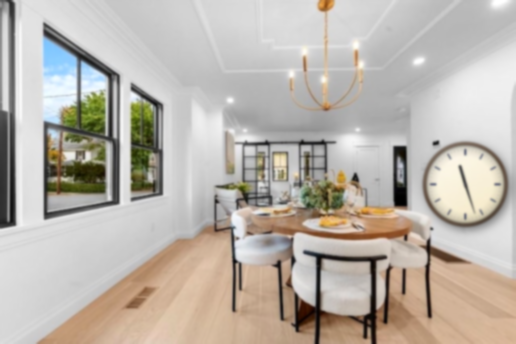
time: **11:27**
